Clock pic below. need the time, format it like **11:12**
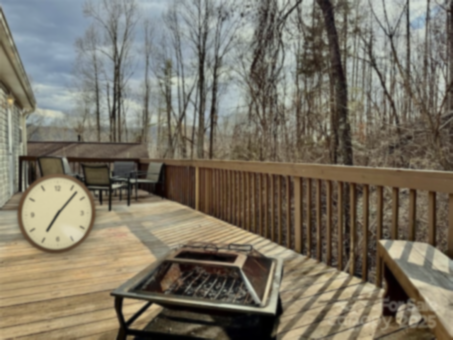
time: **7:07**
